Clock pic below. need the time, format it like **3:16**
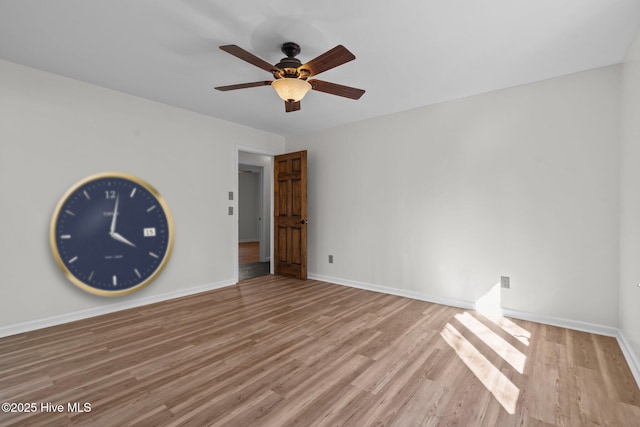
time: **4:02**
